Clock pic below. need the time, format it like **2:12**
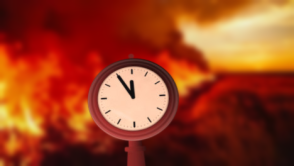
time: **11:55**
